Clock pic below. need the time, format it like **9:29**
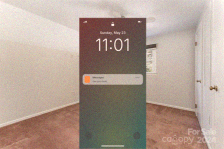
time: **11:01**
